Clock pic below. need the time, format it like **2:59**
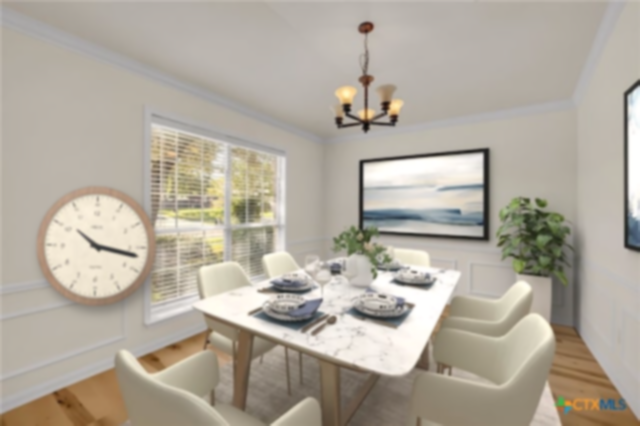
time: **10:17**
